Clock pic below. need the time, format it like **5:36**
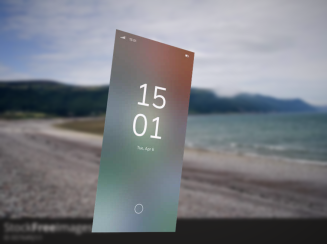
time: **15:01**
